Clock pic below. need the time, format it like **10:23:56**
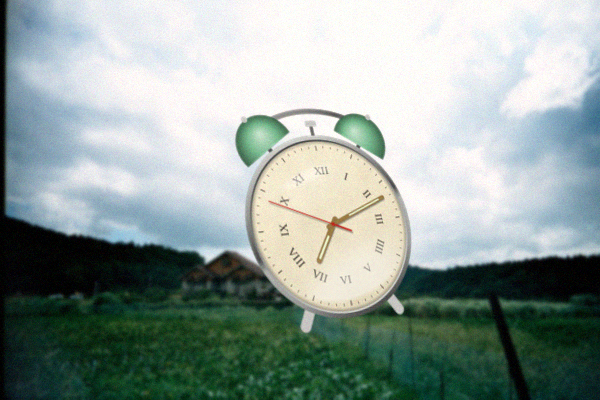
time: **7:11:49**
